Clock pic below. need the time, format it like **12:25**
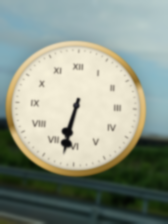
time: **6:32**
